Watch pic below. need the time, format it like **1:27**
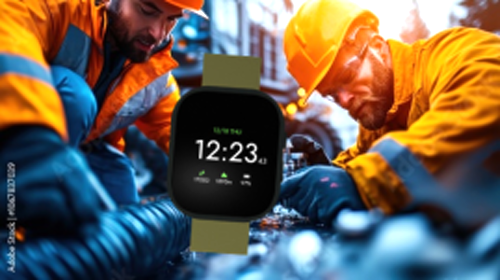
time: **12:23**
